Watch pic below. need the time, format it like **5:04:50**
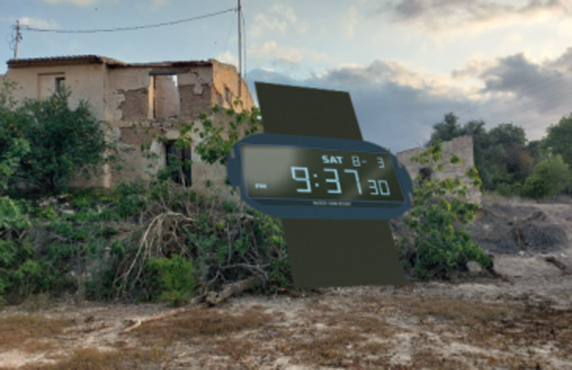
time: **9:37:30**
